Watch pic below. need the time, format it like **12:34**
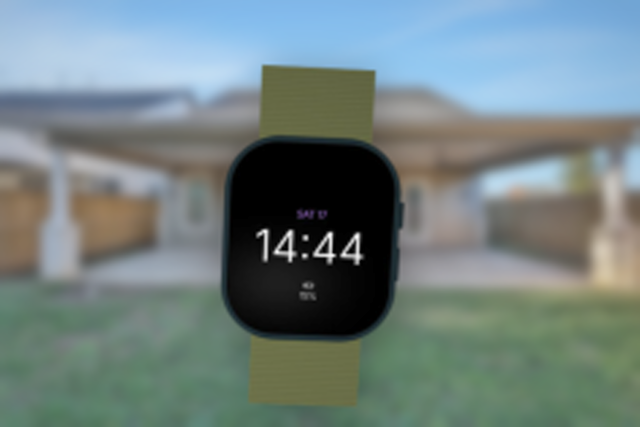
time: **14:44**
